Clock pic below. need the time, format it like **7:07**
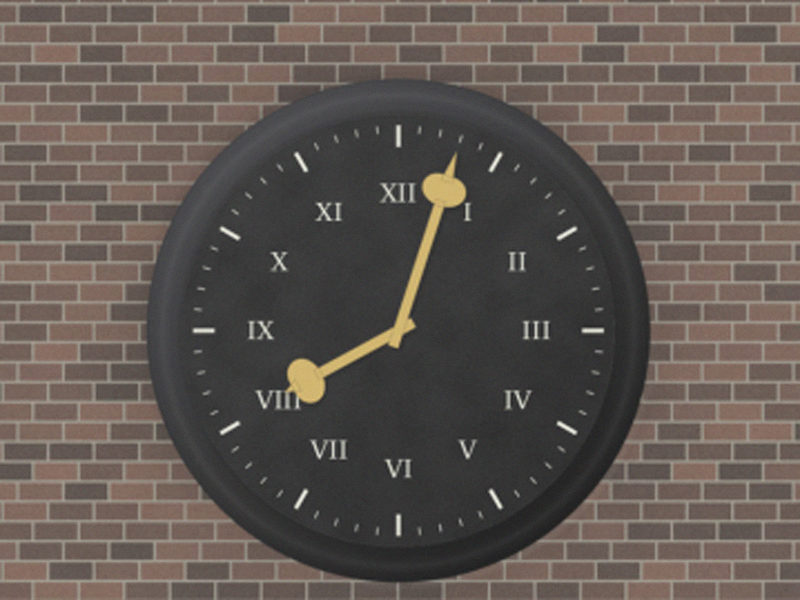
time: **8:03**
